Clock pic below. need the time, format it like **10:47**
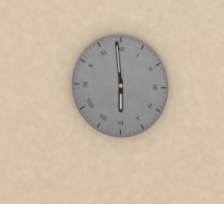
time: **5:59**
